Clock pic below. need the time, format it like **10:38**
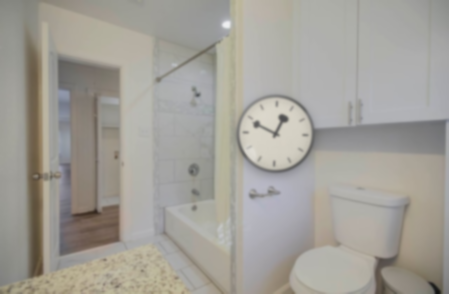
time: **12:49**
